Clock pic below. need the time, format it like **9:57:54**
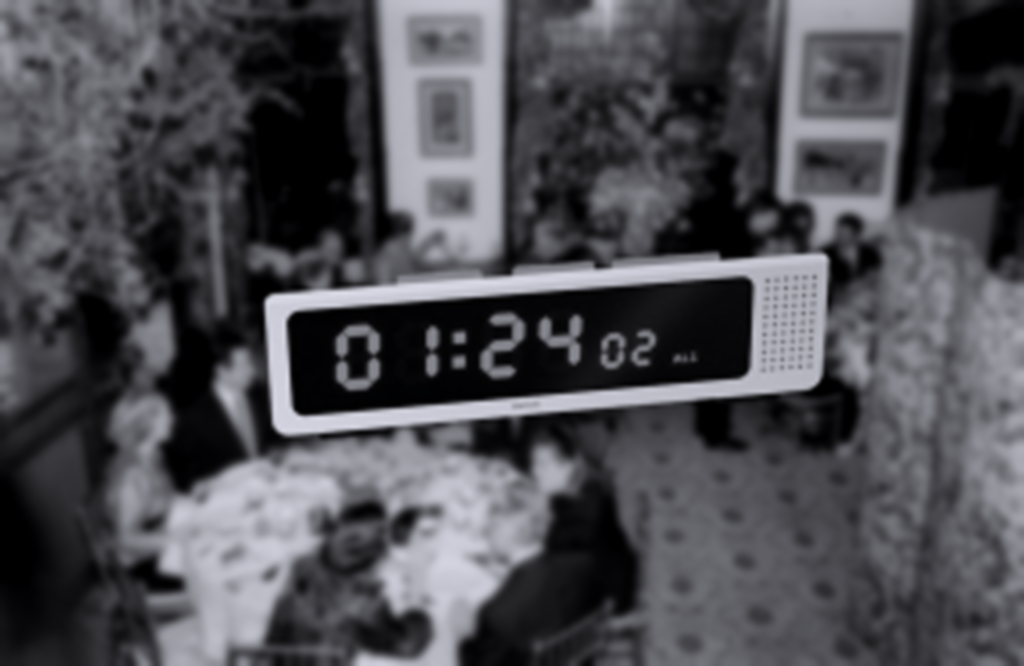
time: **1:24:02**
